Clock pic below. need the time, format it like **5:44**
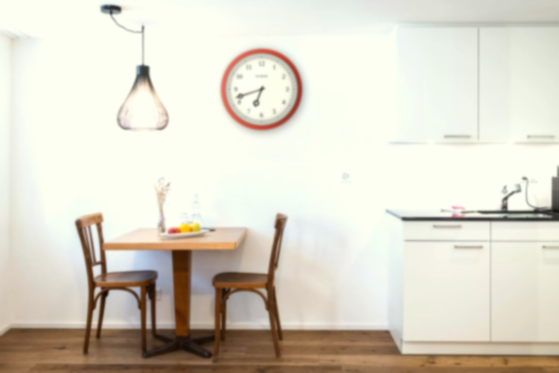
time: **6:42**
